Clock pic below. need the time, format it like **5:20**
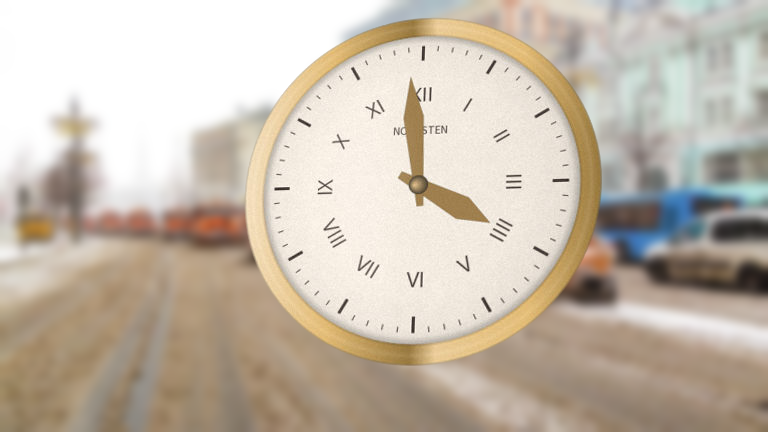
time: **3:59**
